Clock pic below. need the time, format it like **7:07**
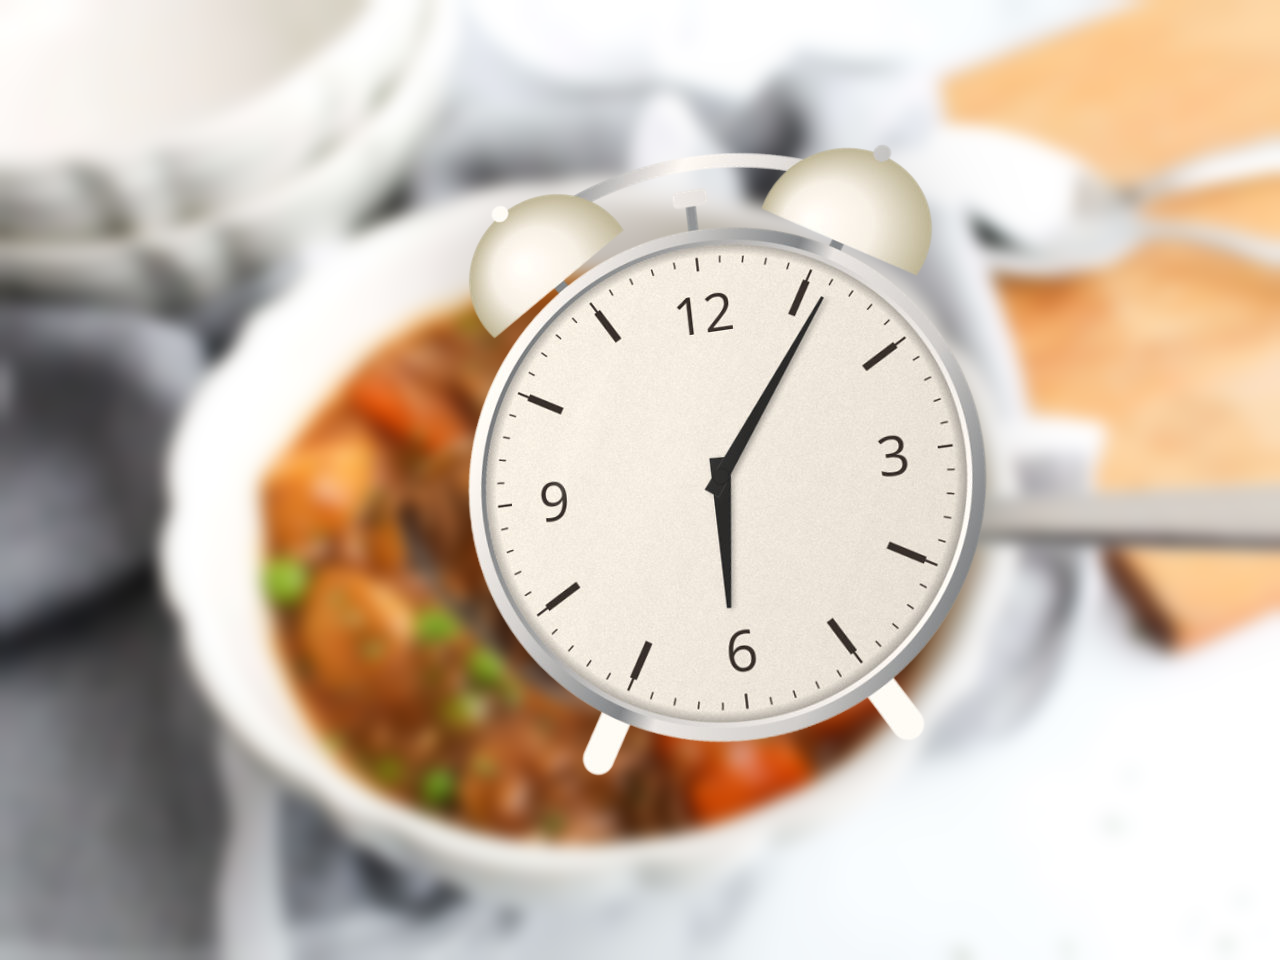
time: **6:06**
